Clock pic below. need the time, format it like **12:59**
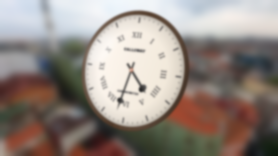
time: **4:32**
